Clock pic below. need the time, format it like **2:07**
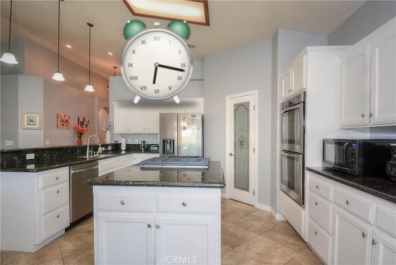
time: **6:17**
